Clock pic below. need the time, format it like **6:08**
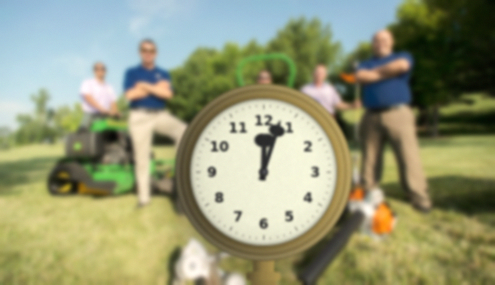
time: **12:03**
